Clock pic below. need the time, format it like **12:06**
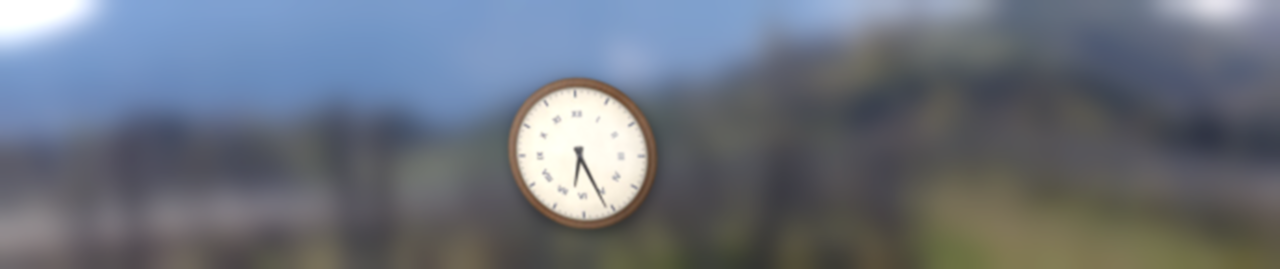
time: **6:26**
